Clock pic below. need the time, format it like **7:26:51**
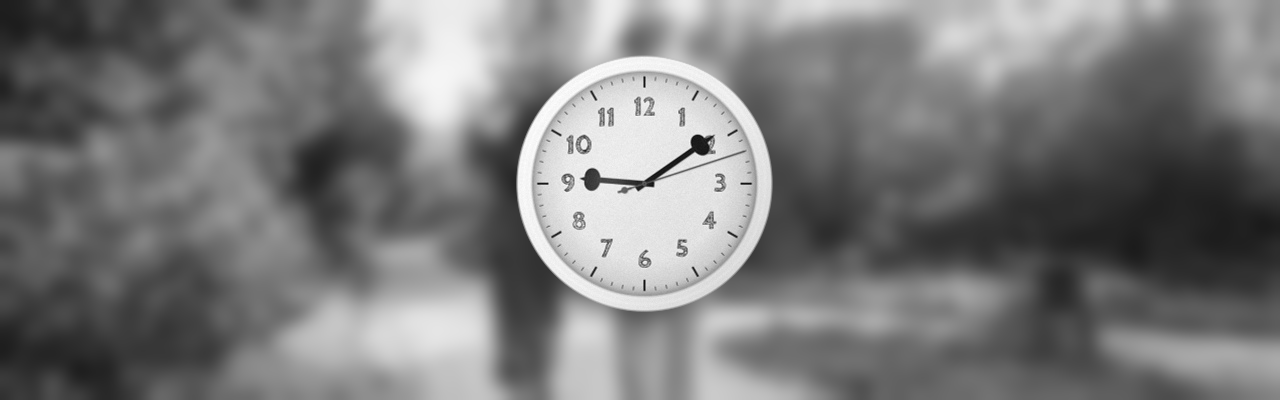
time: **9:09:12**
